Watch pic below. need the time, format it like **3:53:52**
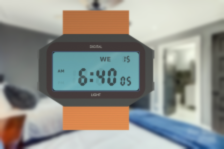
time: **6:40:05**
